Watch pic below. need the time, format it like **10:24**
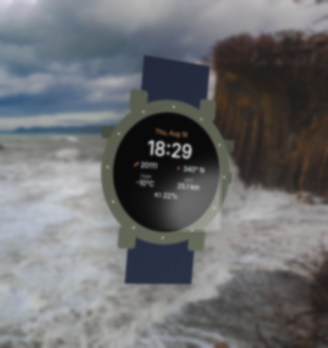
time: **18:29**
